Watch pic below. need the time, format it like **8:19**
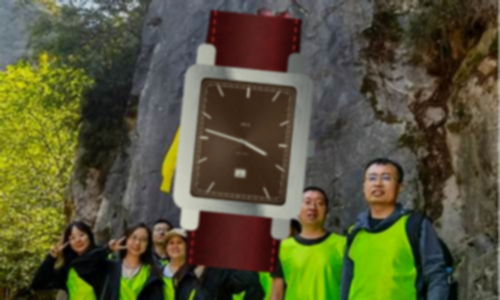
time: **3:47**
